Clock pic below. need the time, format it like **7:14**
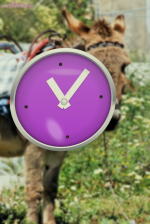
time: **11:07**
